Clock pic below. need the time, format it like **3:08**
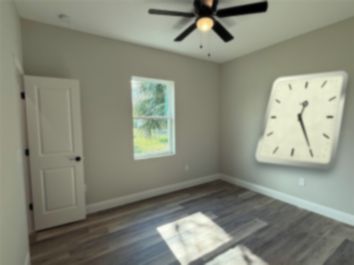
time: **12:25**
